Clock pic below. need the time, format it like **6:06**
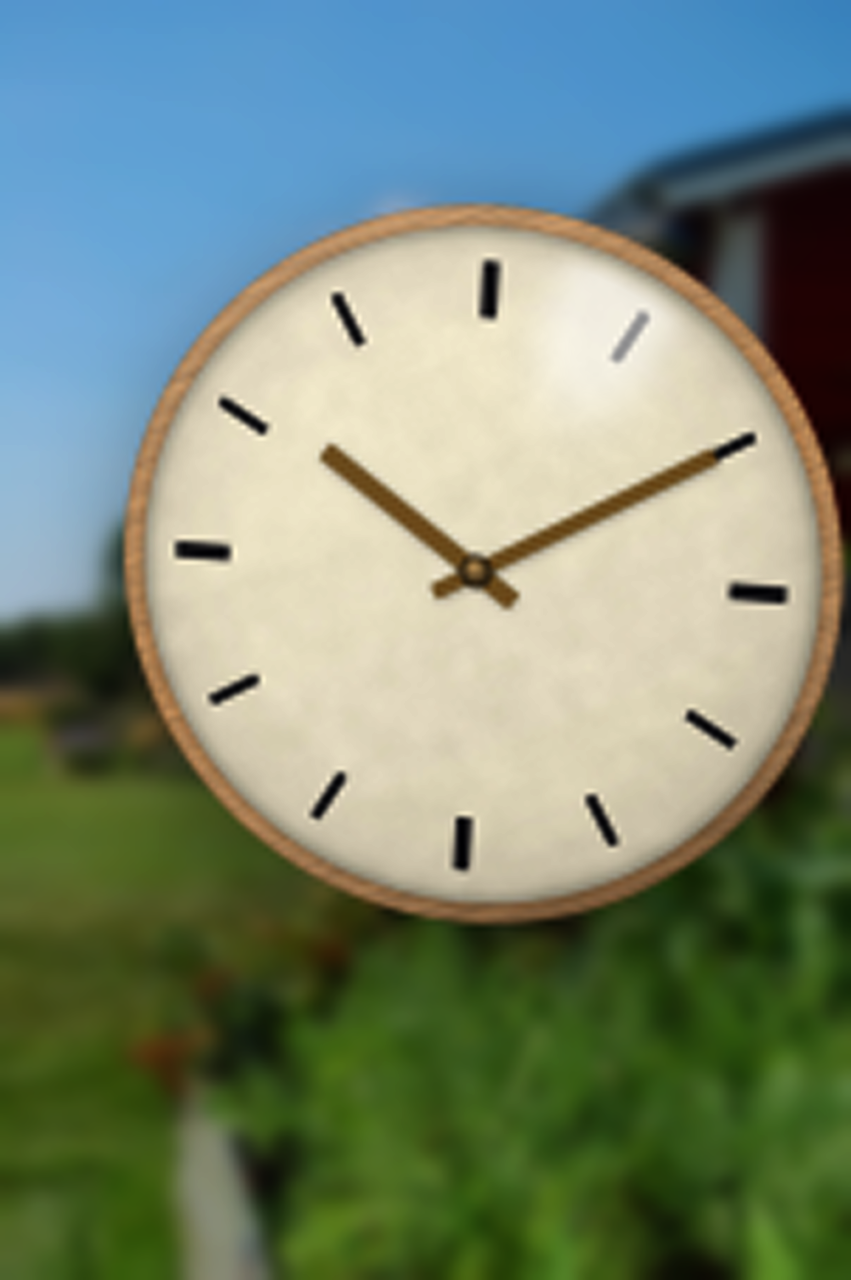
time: **10:10**
